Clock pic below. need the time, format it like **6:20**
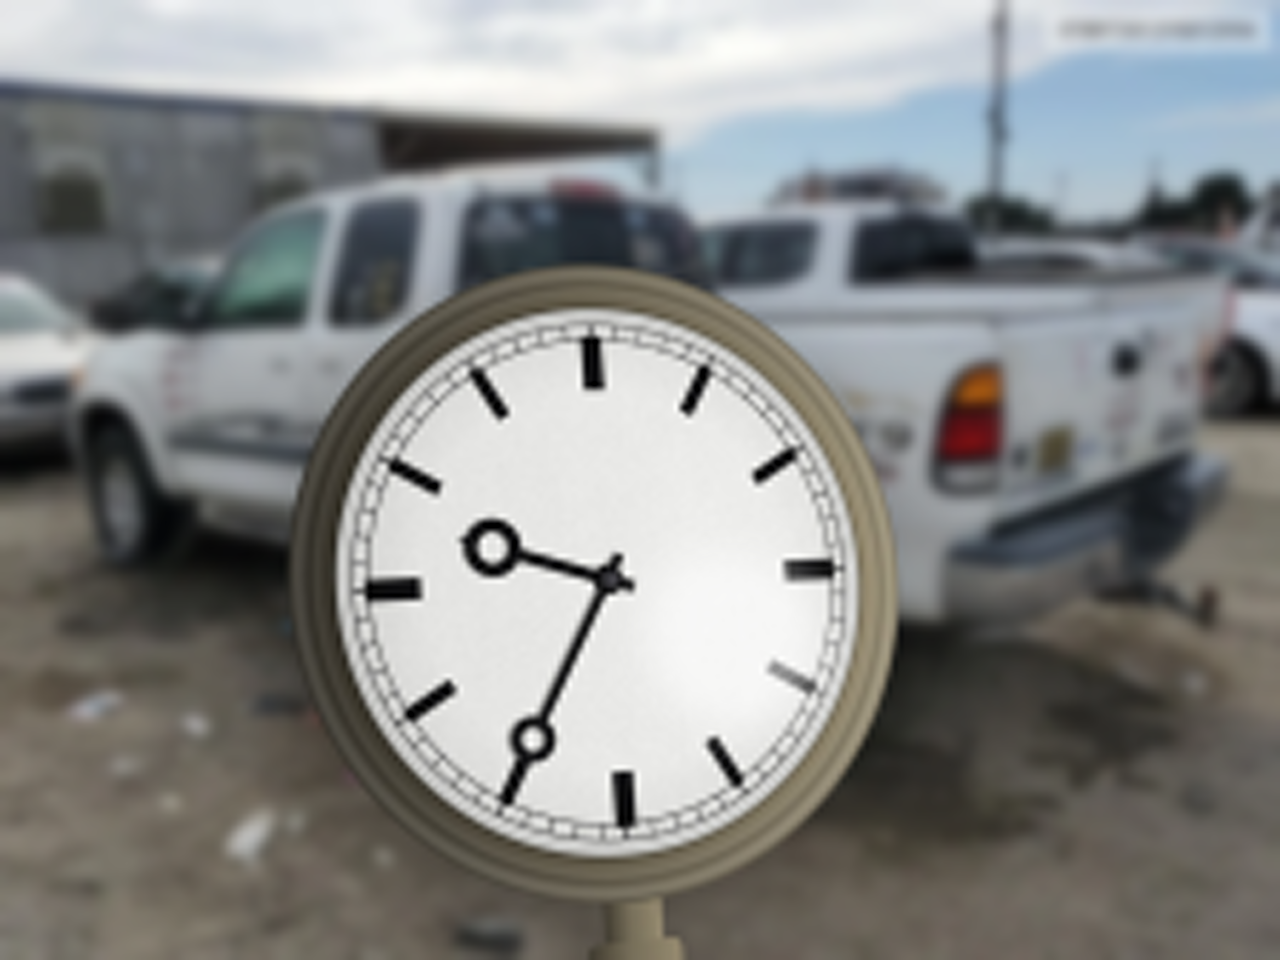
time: **9:35**
